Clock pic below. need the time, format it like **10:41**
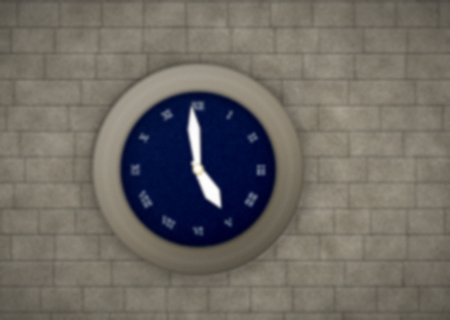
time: **4:59**
